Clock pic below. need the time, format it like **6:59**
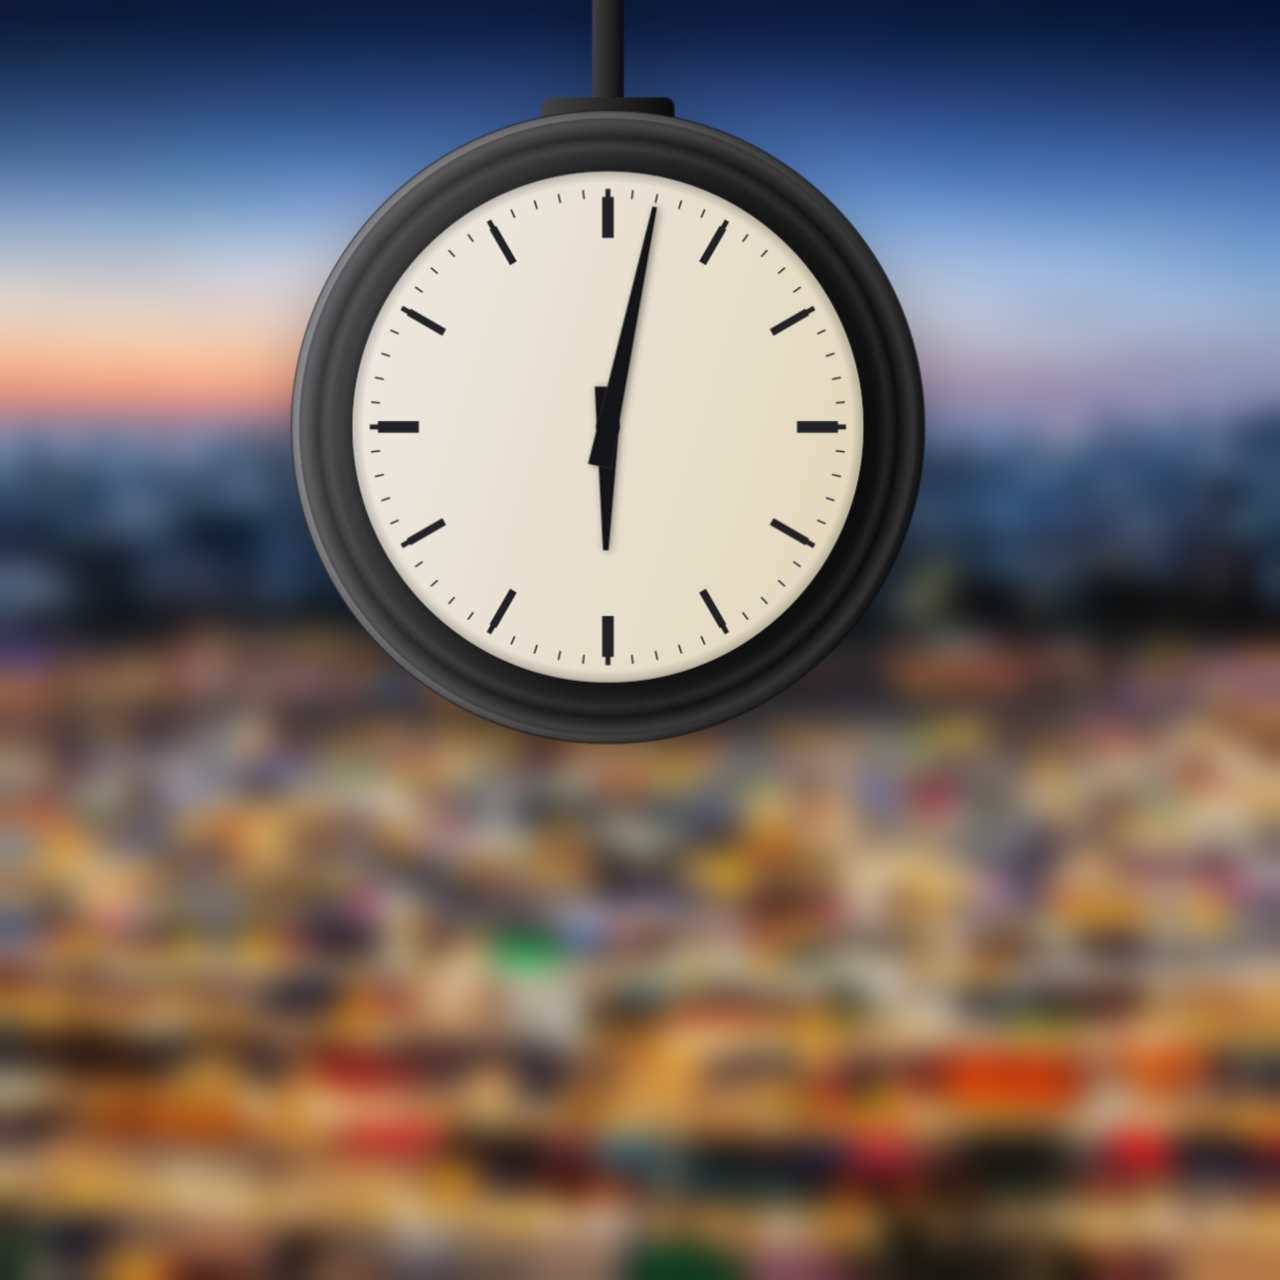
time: **6:02**
